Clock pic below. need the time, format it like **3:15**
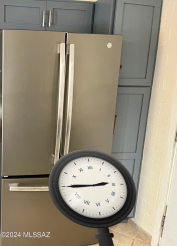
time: **2:45**
